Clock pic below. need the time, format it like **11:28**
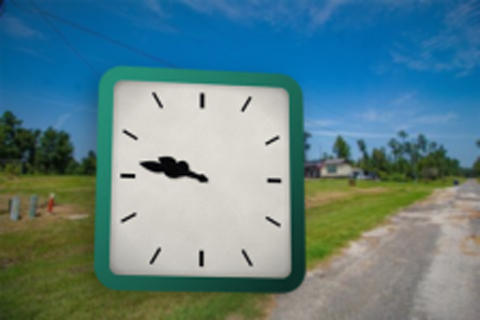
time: **9:47**
